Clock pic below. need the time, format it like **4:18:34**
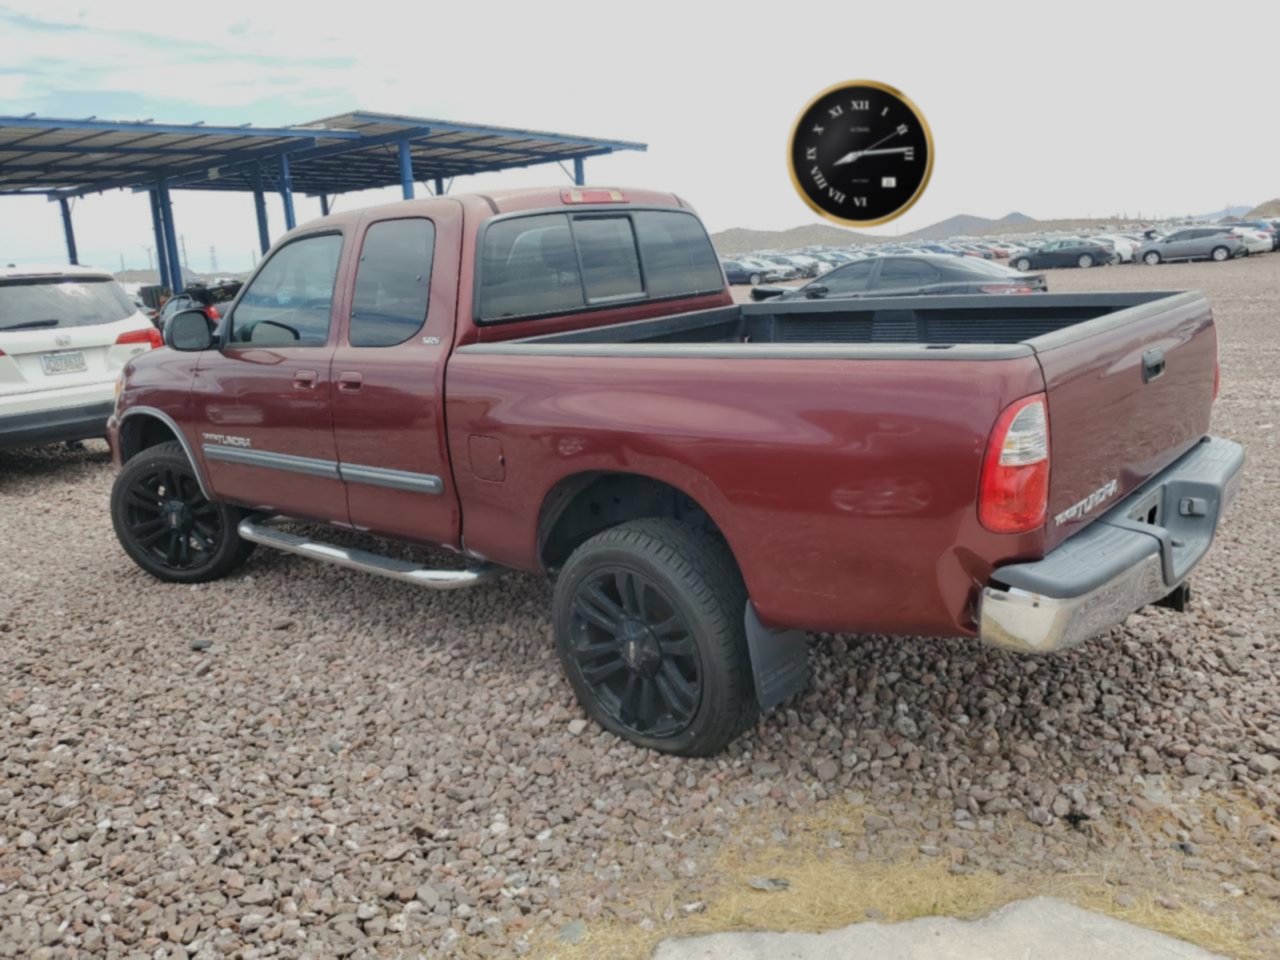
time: **8:14:10**
